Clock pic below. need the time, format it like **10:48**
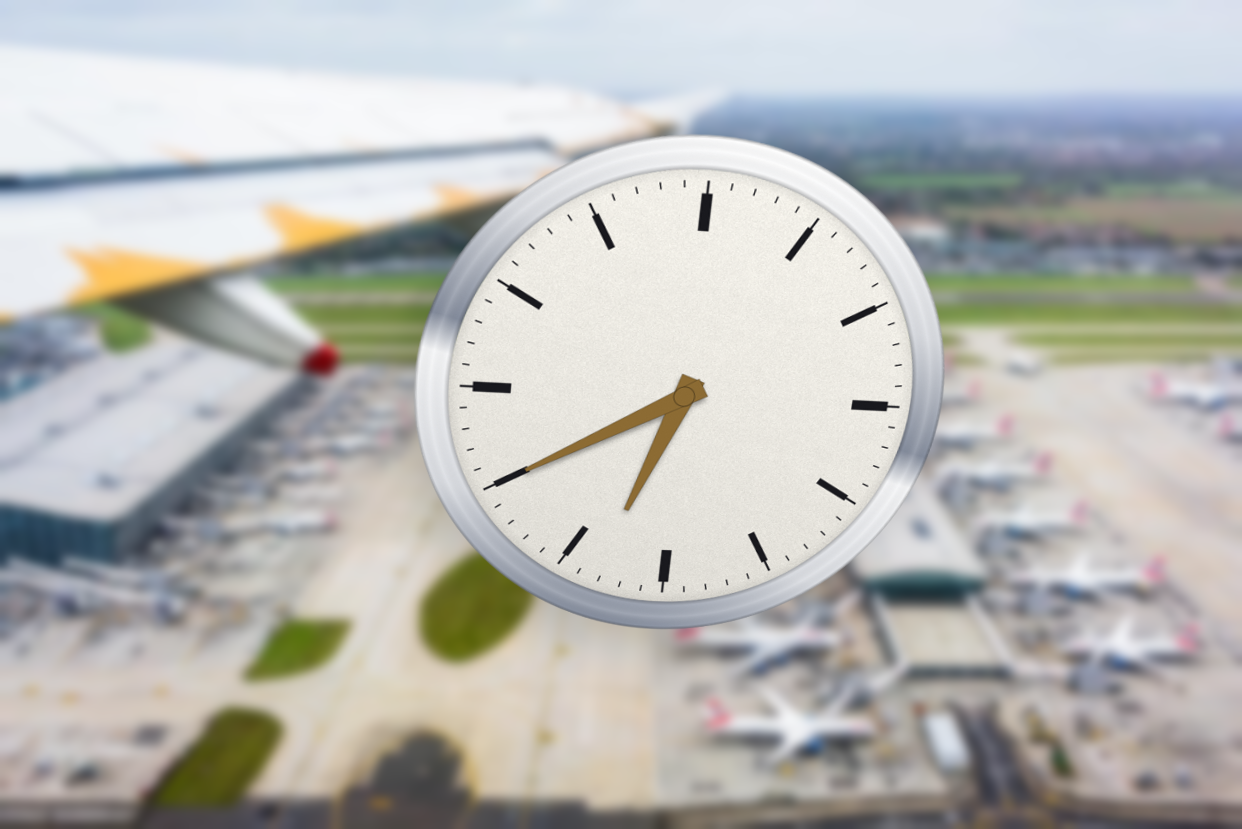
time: **6:40**
